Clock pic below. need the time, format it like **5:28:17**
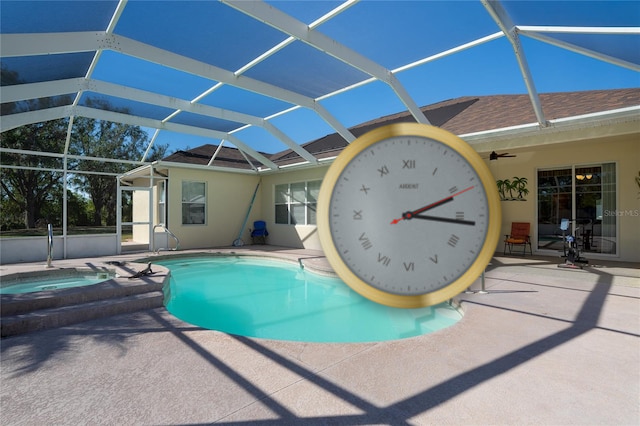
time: **2:16:11**
